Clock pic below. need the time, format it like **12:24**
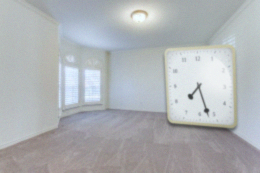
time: **7:27**
